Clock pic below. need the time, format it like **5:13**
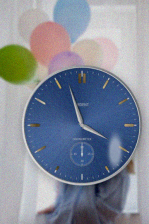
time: **3:57**
